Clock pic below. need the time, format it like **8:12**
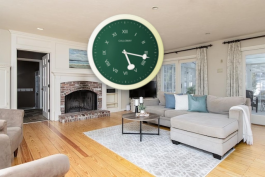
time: **5:17**
